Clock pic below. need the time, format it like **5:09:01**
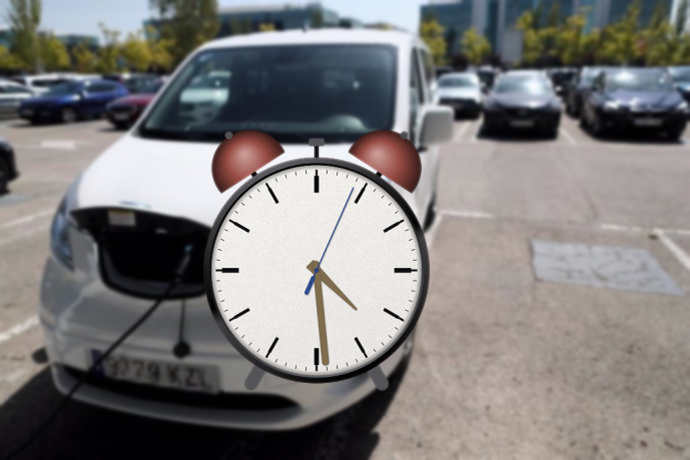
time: **4:29:04**
